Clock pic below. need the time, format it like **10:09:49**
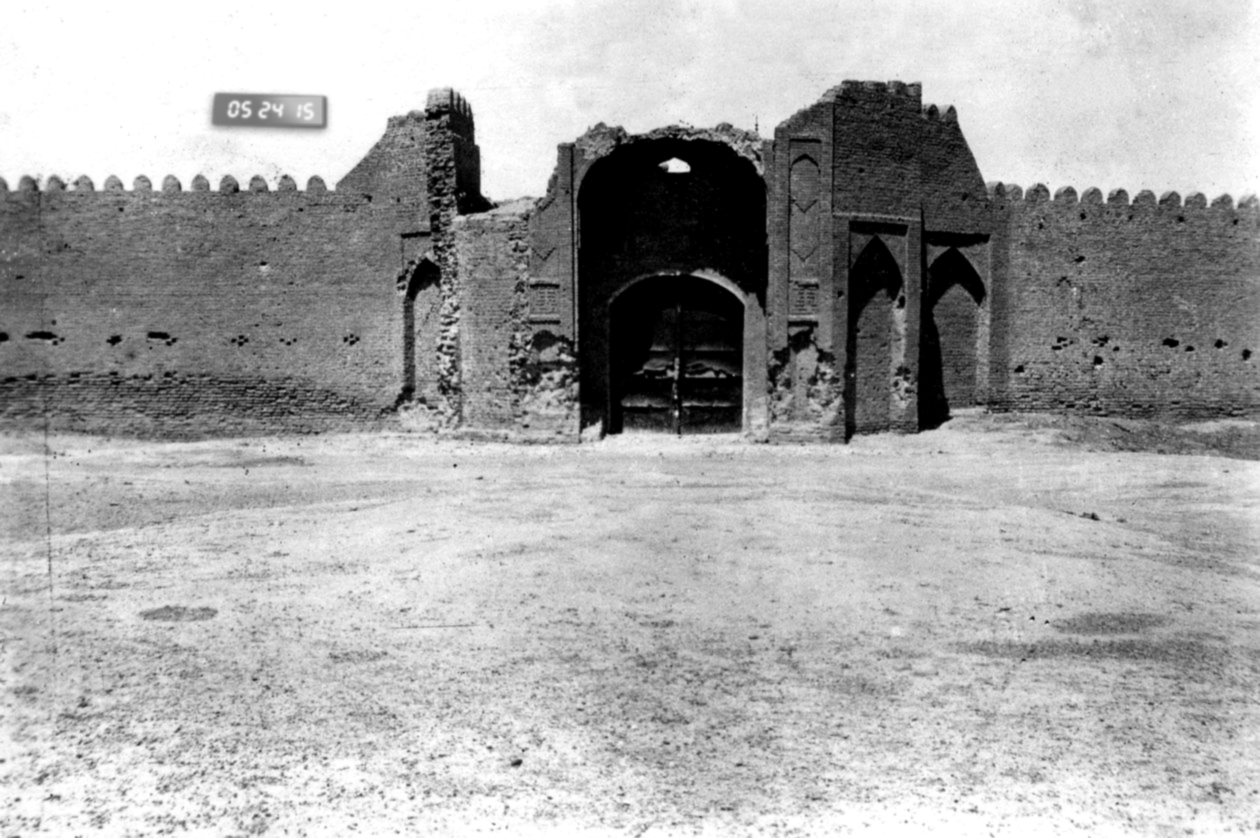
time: **5:24:15**
